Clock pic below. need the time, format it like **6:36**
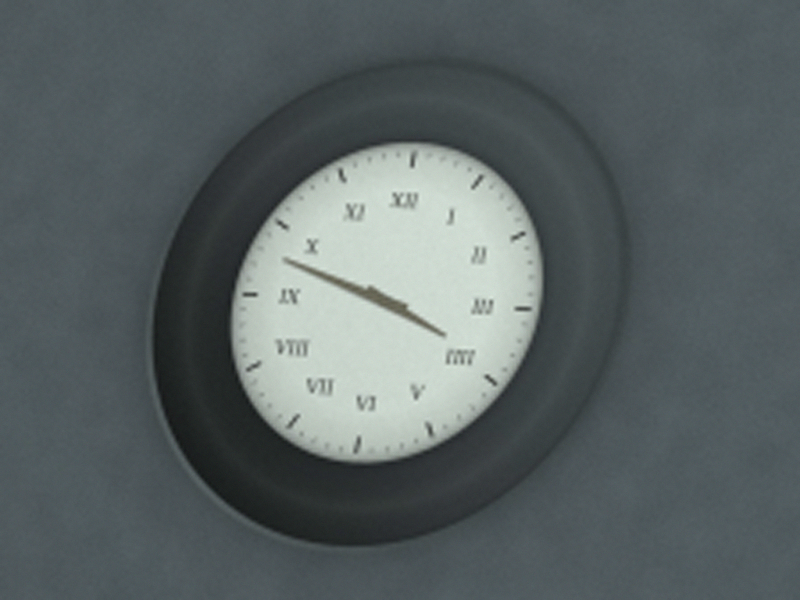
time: **3:48**
